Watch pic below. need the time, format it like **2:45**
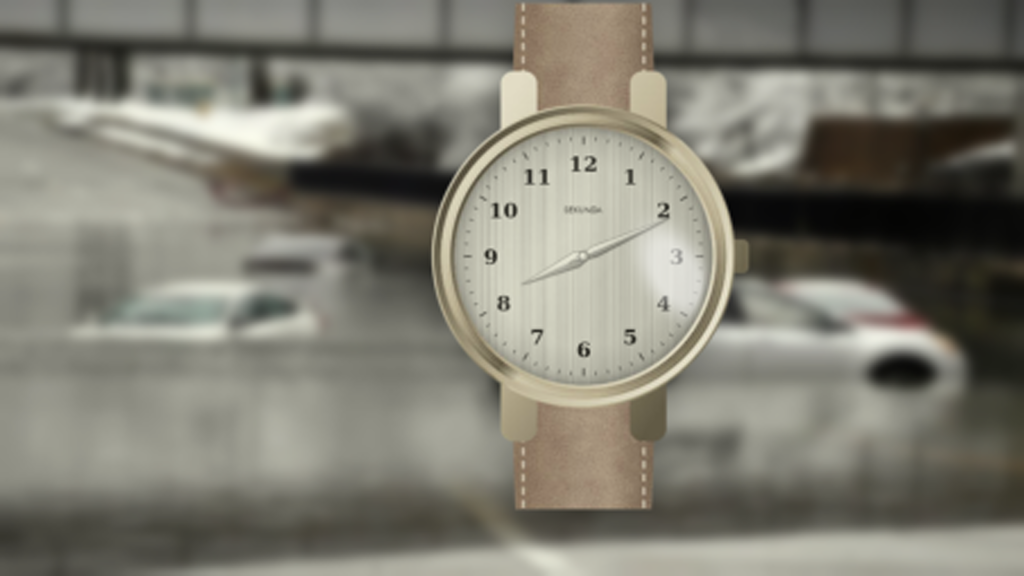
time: **8:11**
